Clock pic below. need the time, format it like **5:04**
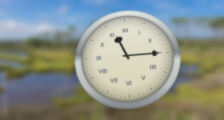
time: **11:15**
